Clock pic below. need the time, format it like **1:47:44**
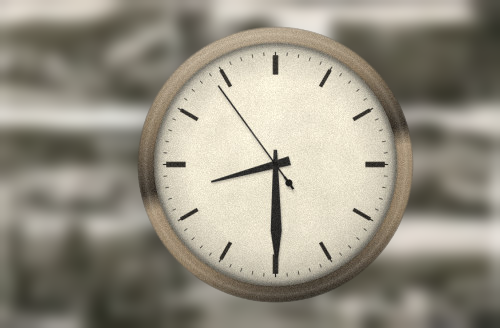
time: **8:29:54**
